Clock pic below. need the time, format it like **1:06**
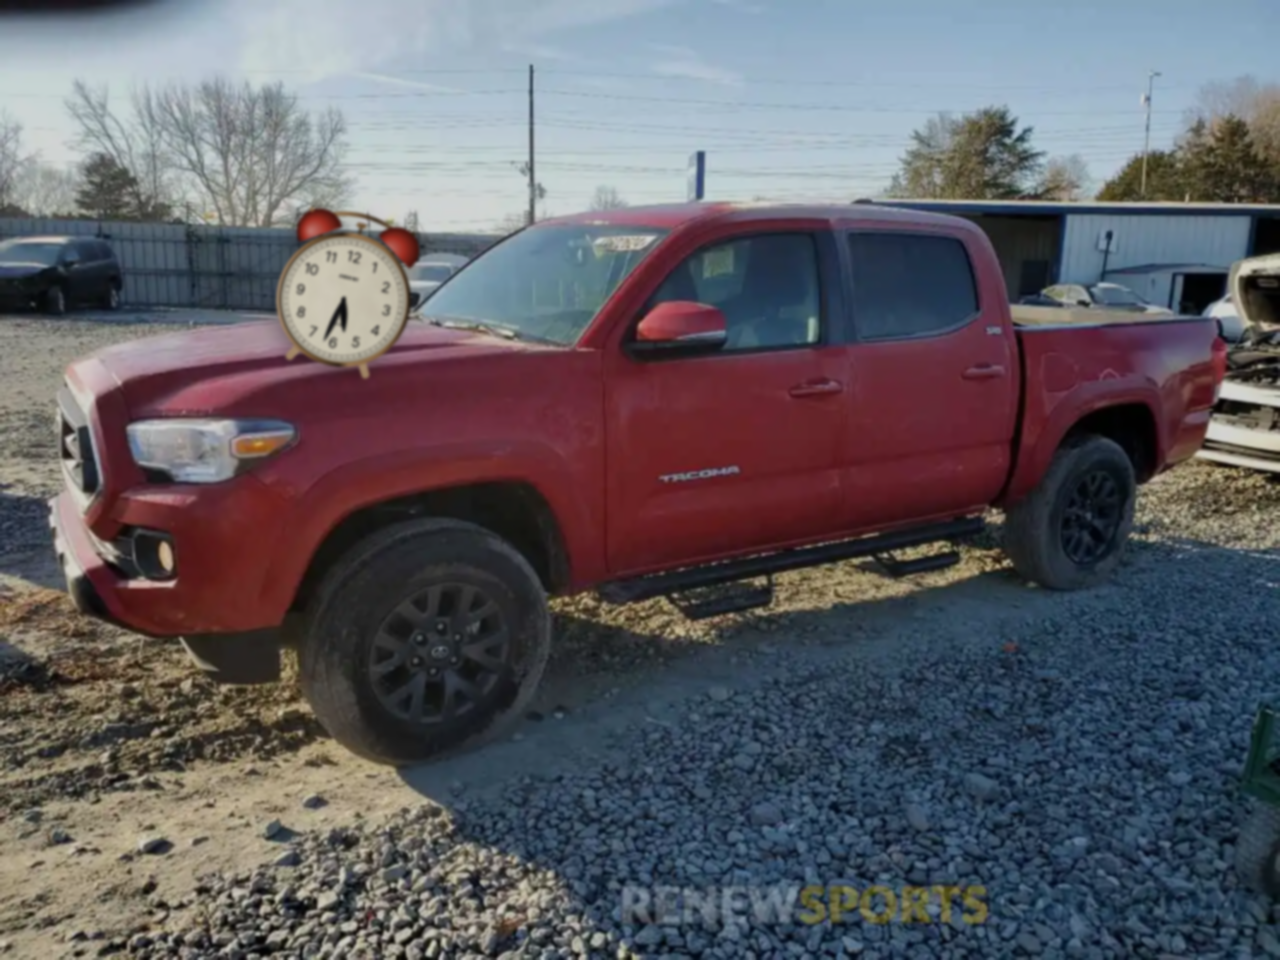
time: **5:32**
